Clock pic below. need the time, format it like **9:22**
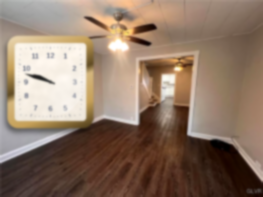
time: **9:48**
